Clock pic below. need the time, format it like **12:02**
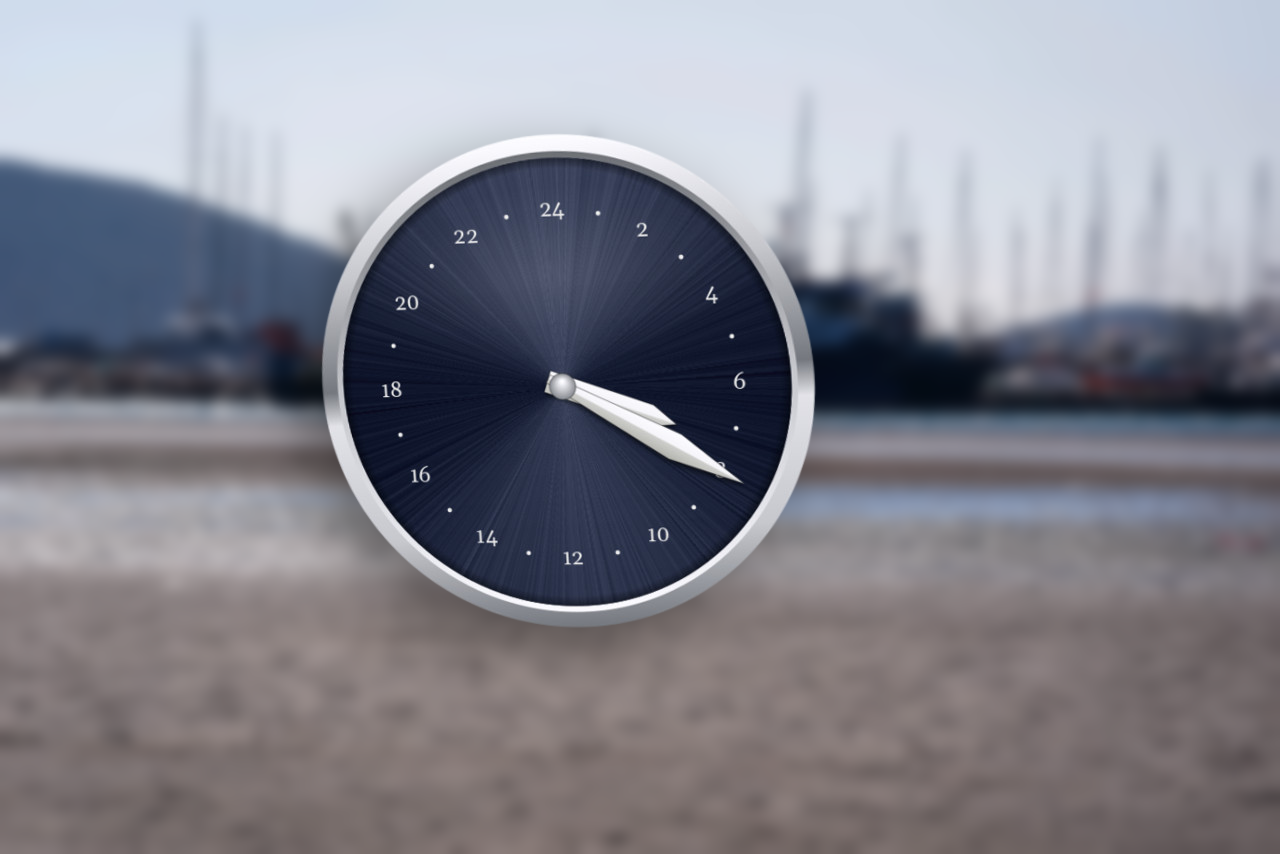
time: **7:20**
